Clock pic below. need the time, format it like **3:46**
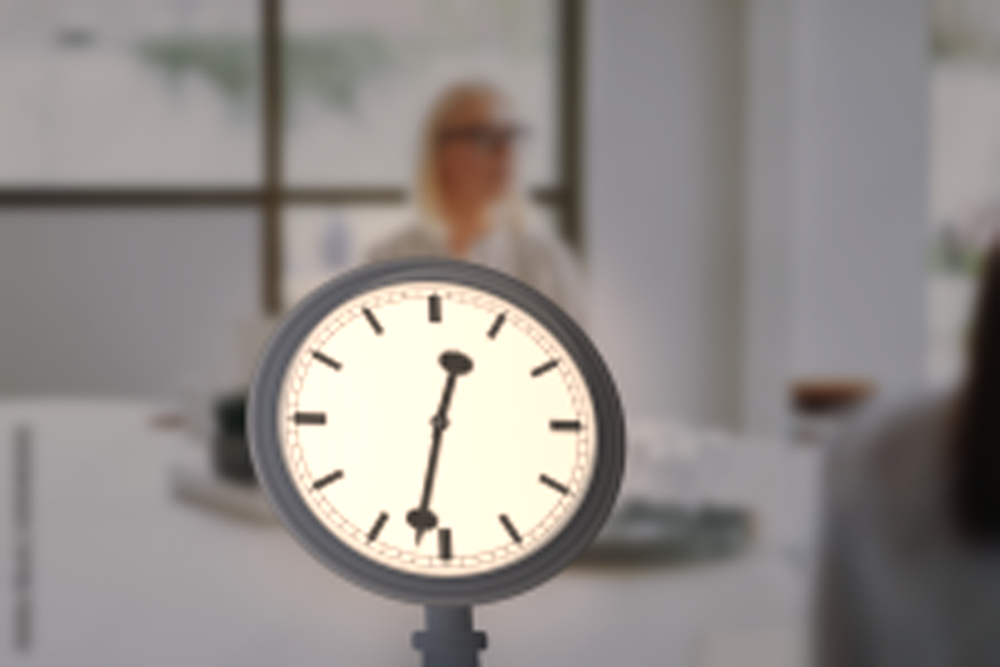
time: **12:32**
